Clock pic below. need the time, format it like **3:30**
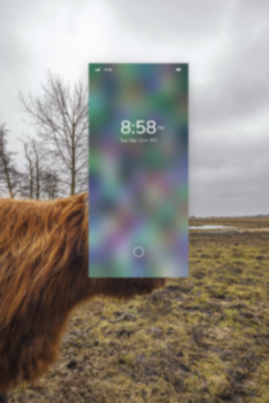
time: **8:58**
